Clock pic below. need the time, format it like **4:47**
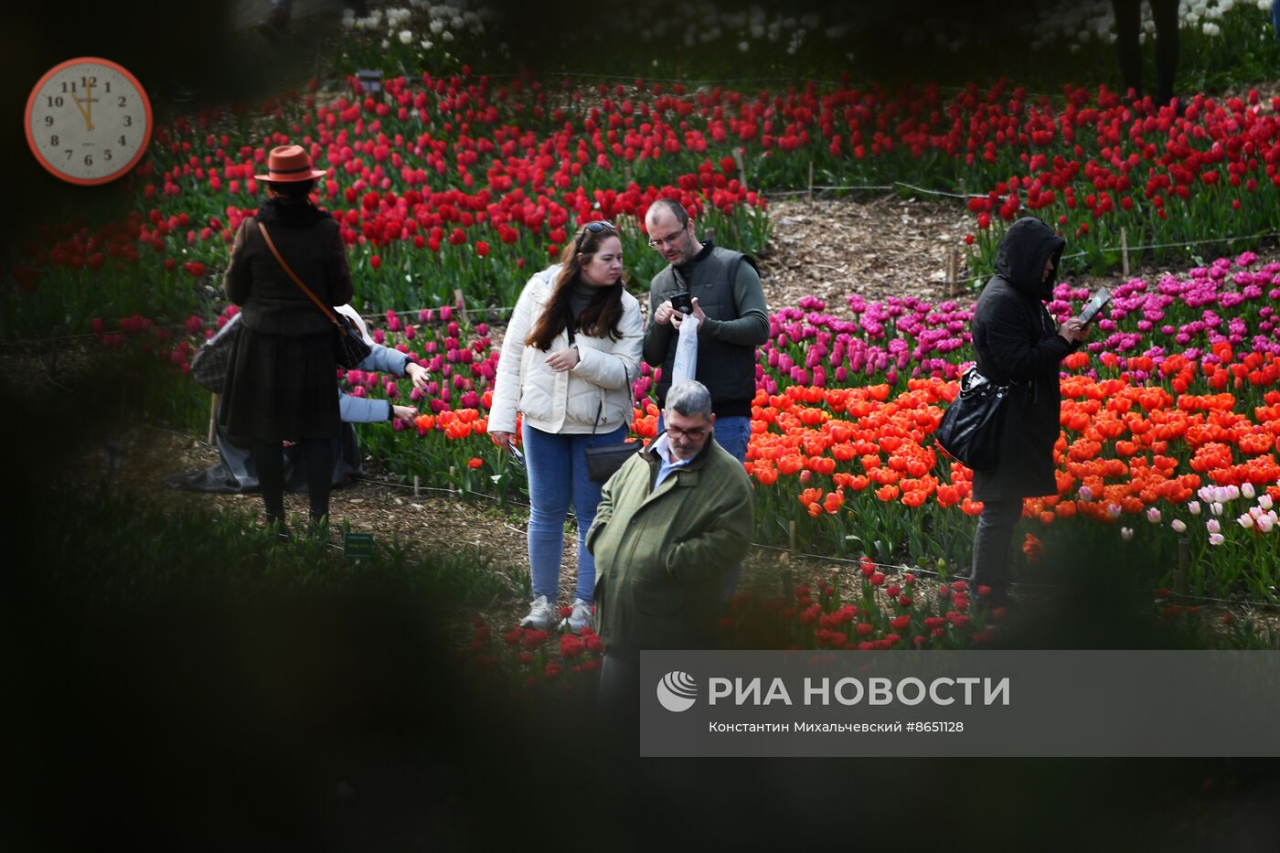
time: **11:00**
